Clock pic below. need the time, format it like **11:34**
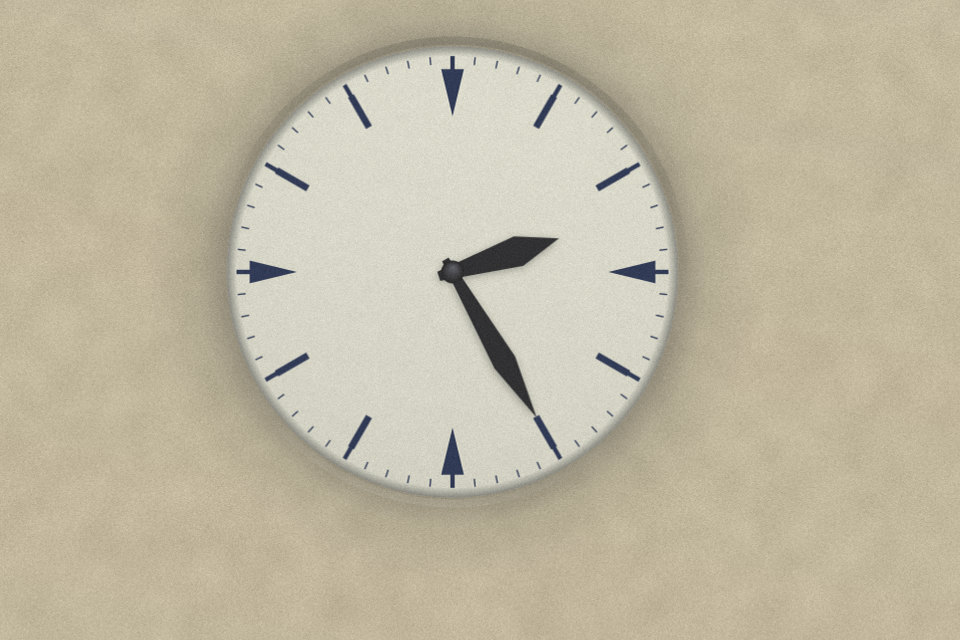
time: **2:25**
